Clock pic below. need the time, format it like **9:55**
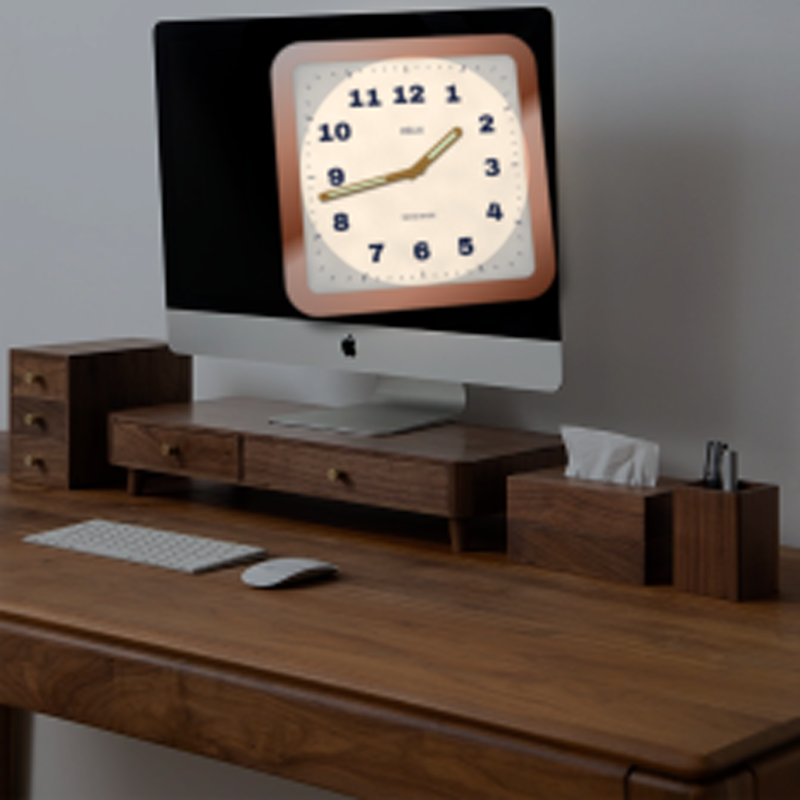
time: **1:43**
